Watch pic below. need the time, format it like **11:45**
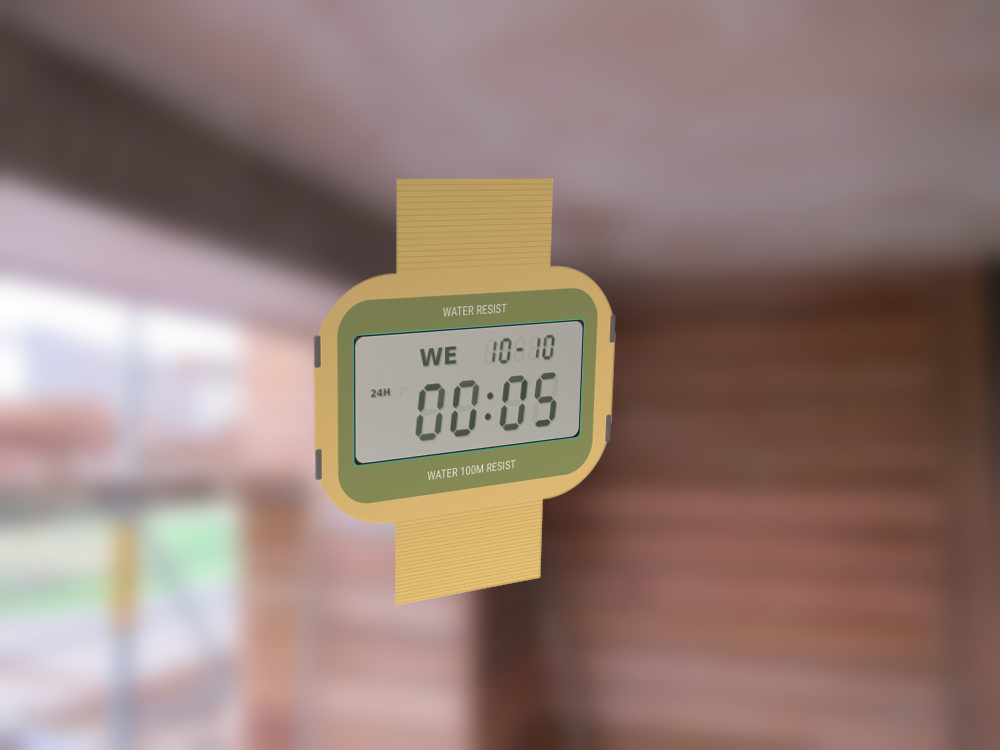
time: **0:05**
